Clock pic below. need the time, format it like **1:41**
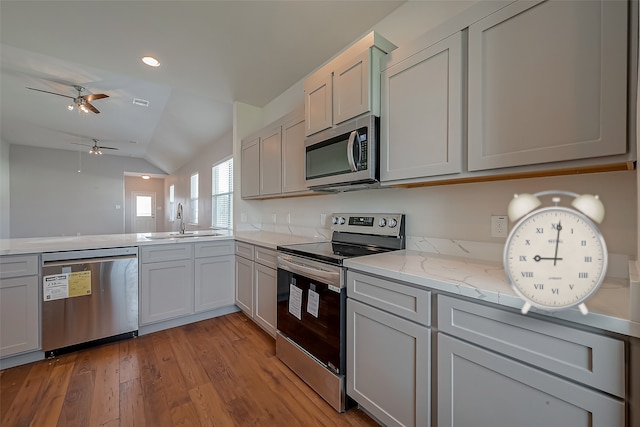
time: **9:01**
